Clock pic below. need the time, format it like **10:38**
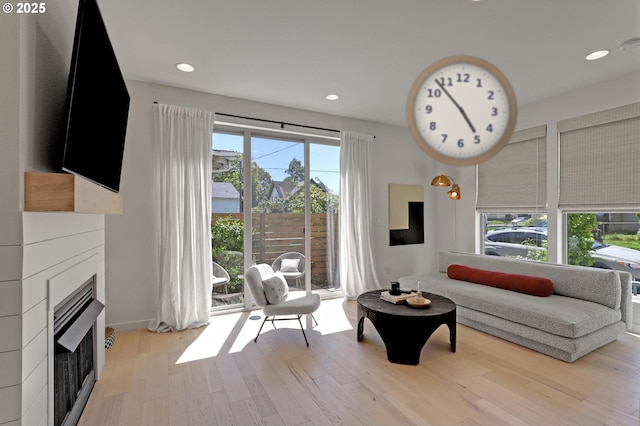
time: **4:53**
